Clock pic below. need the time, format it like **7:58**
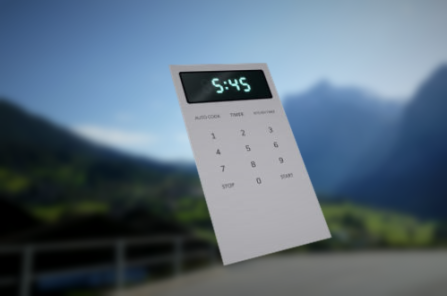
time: **5:45**
